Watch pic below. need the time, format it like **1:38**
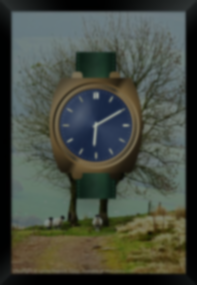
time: **6:10**
